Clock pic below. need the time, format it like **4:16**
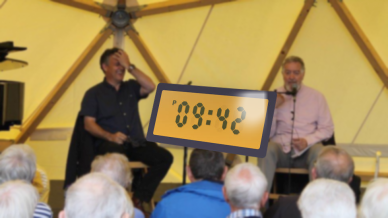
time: **9:42**
